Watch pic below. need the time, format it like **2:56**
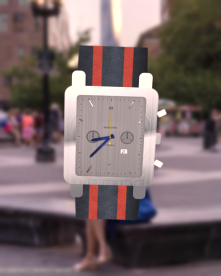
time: **8:37**
